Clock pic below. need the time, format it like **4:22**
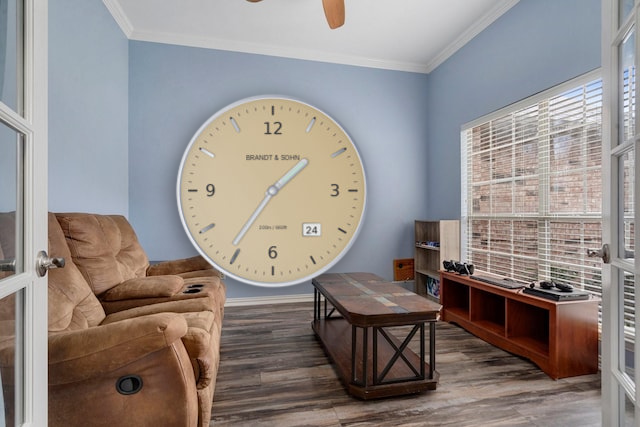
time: **1:36**
